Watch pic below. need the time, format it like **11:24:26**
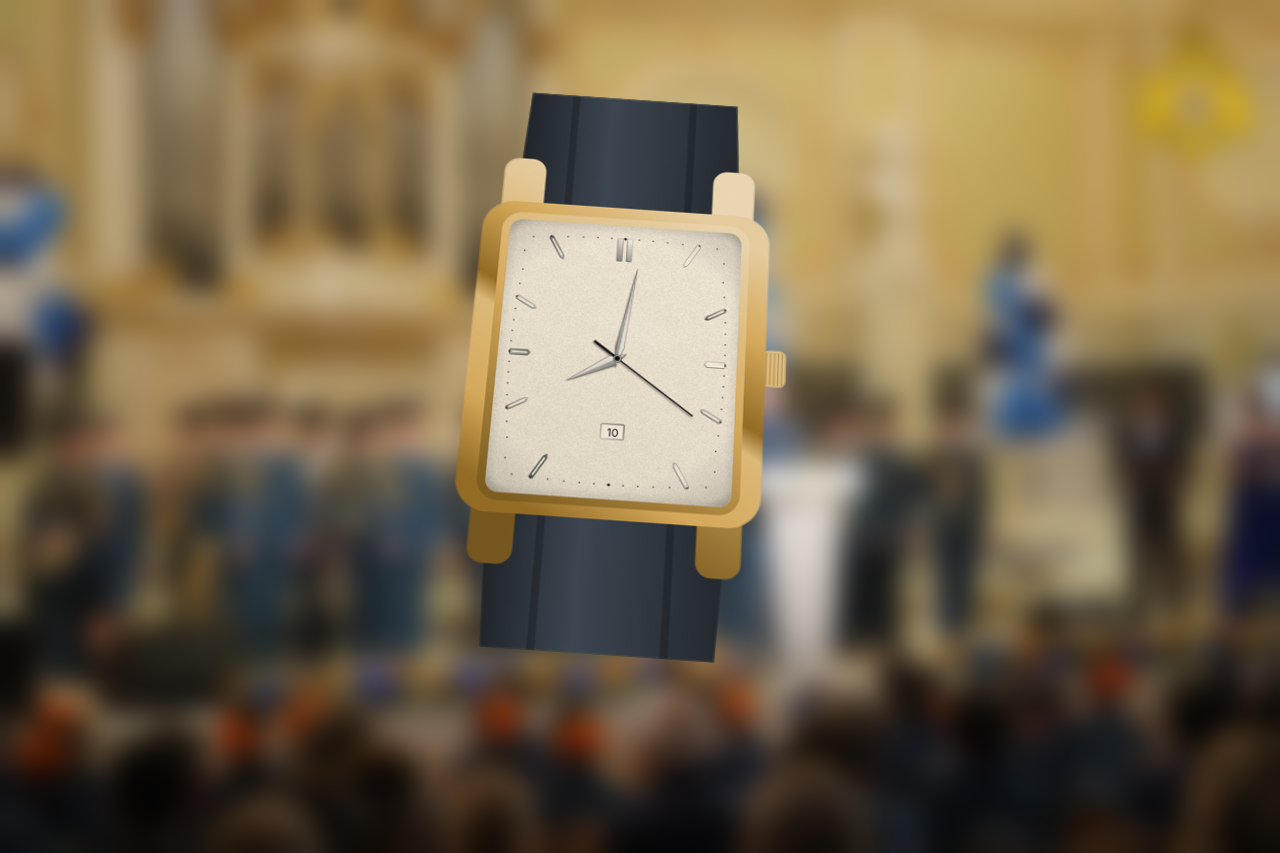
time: **8:01:21**
